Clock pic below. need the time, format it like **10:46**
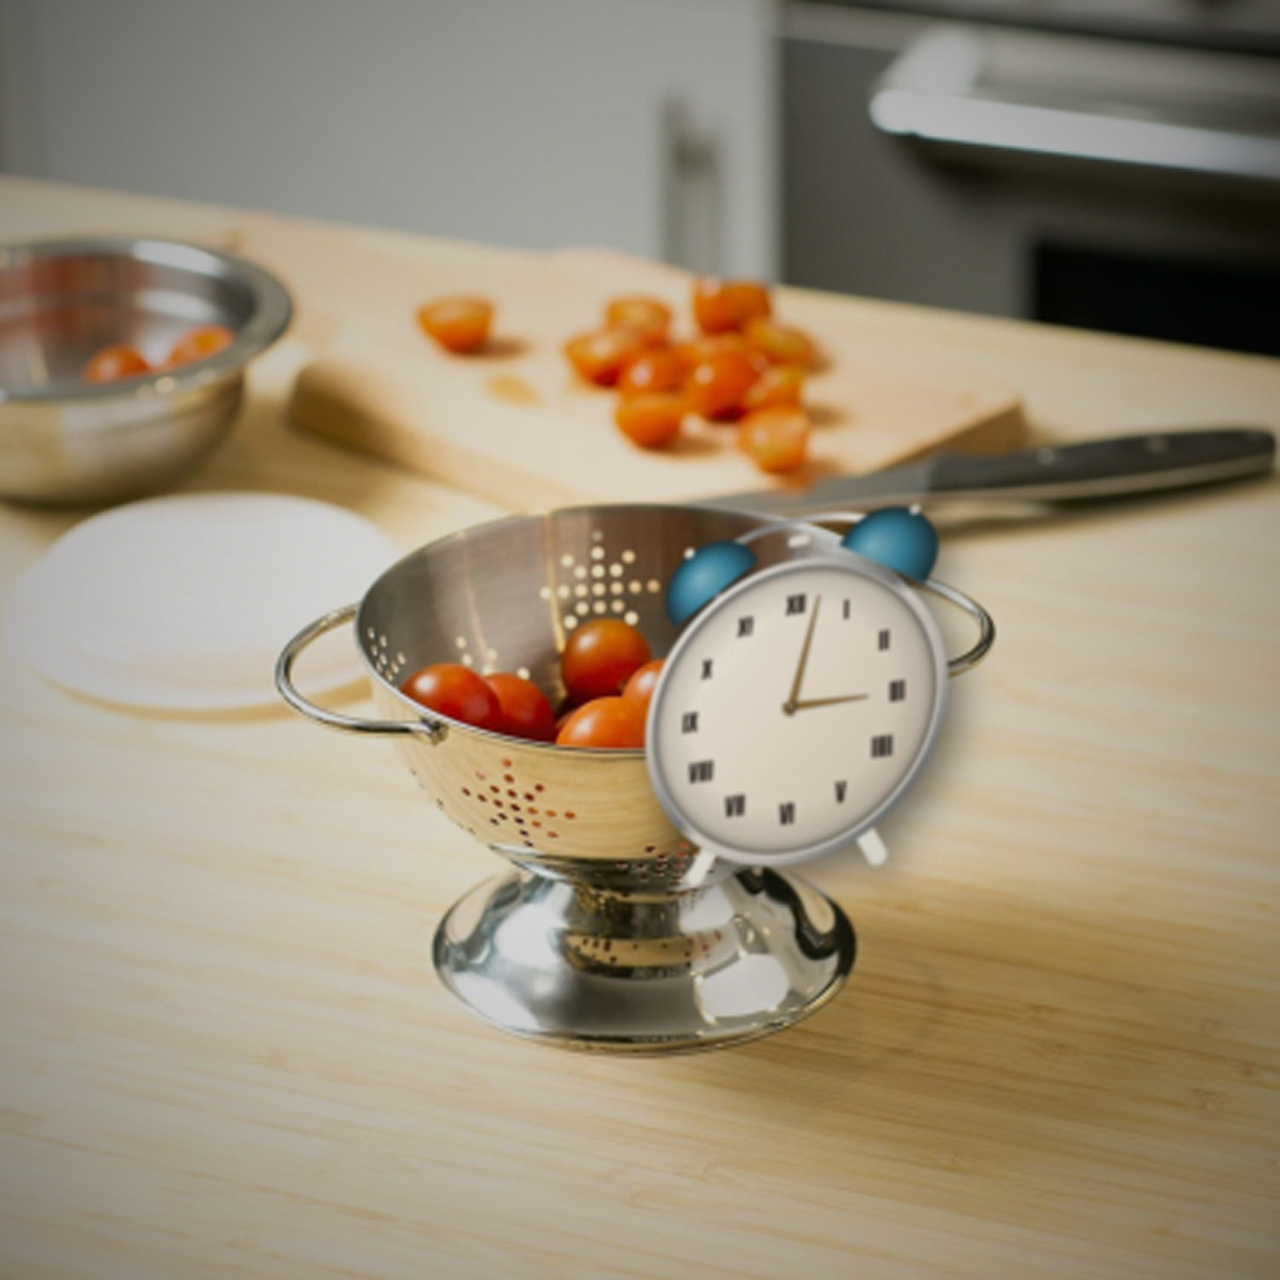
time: **3:02**
